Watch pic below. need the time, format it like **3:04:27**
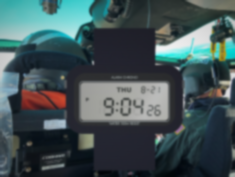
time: **9:04:26**
